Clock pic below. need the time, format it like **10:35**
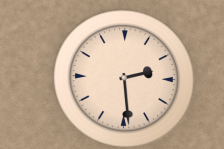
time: **2:29**
